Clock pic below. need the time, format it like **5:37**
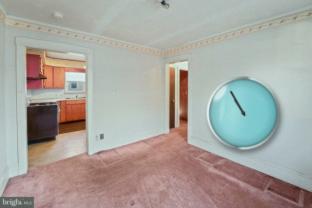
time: **10:55**
